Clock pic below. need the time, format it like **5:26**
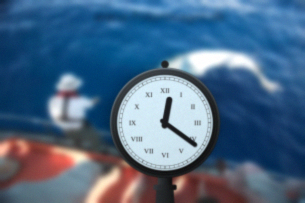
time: **12:21**
